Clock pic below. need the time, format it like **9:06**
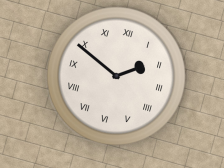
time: **1:49**
